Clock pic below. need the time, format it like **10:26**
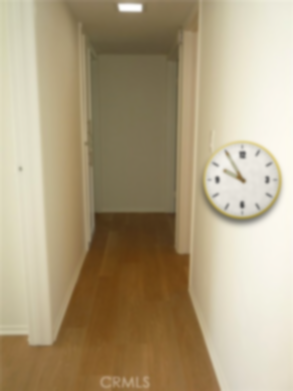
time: **9:55**
